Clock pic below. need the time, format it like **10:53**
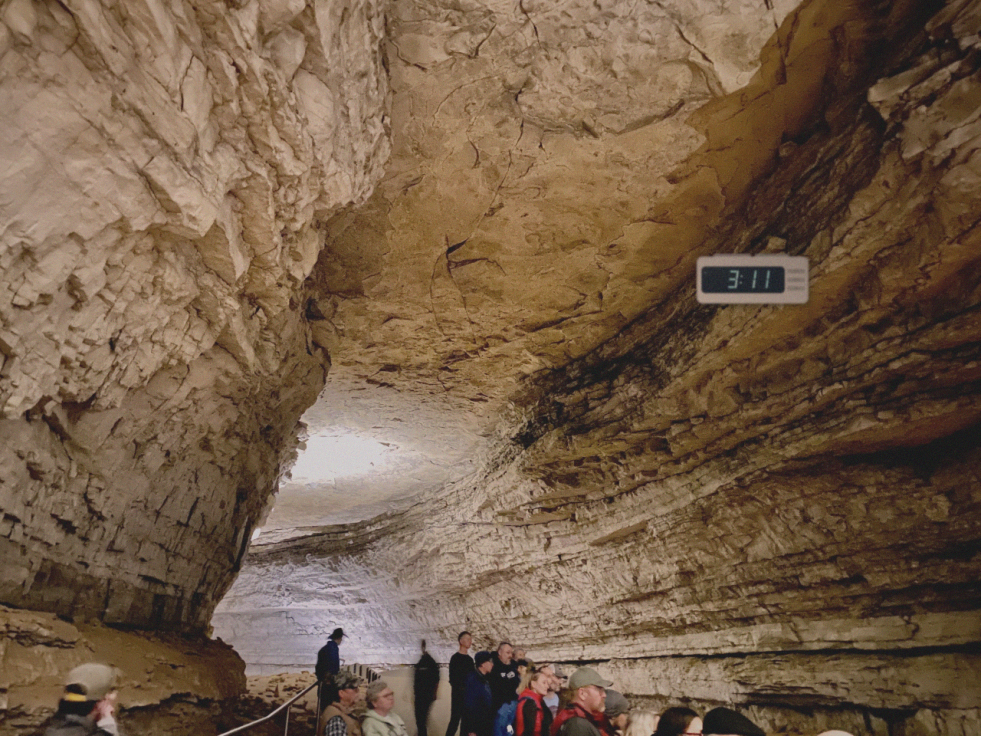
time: **3:11**
